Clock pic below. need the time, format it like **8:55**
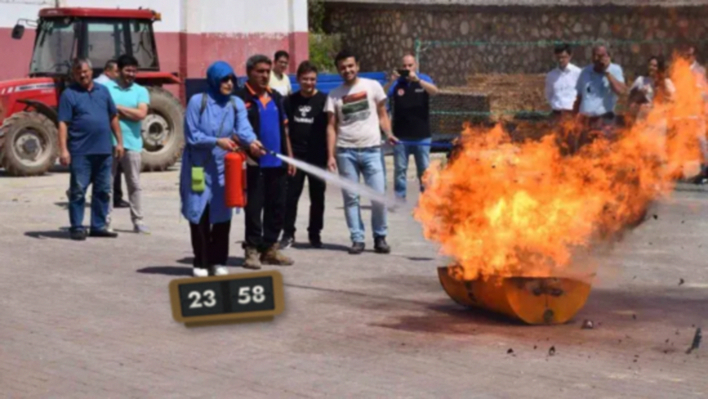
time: **23:58**
